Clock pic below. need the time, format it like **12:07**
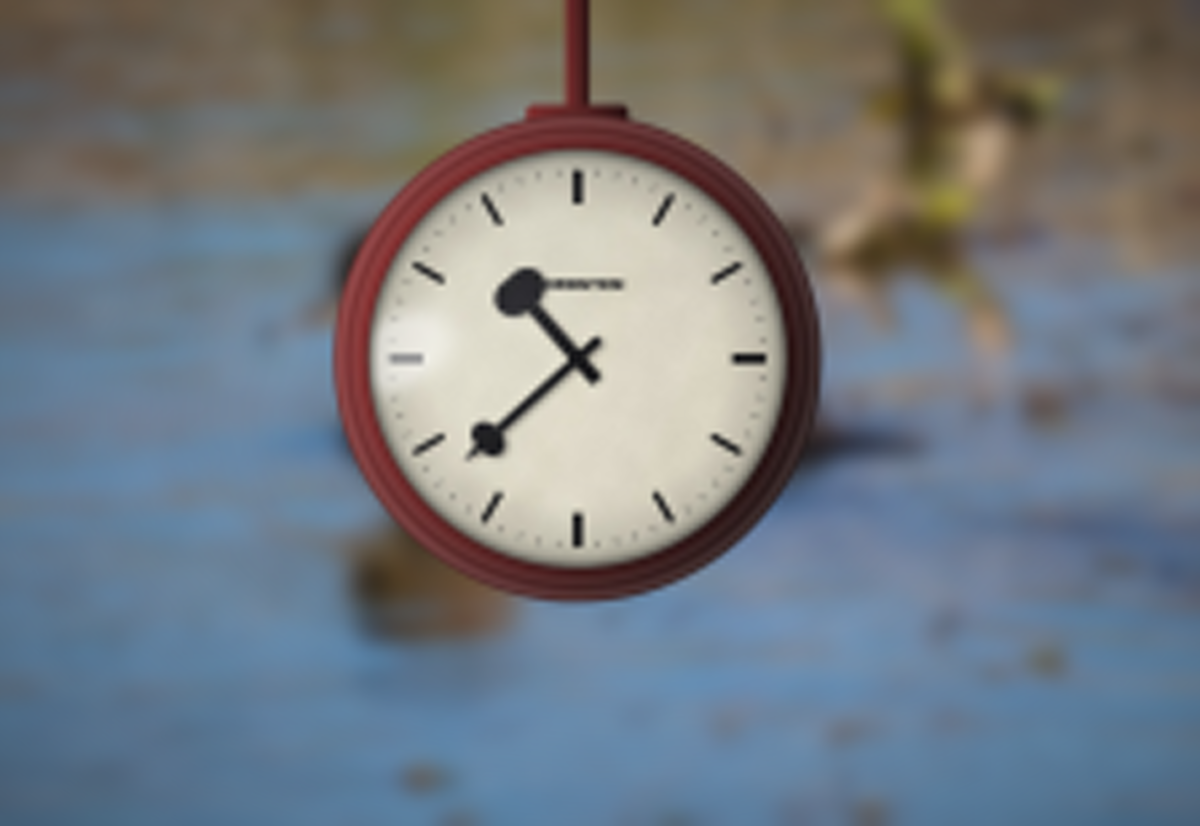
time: **10:38**
